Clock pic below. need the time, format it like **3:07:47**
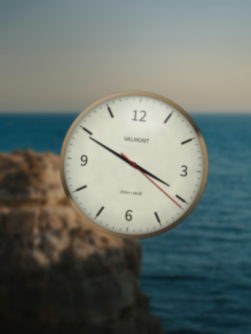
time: **3:49:21**
